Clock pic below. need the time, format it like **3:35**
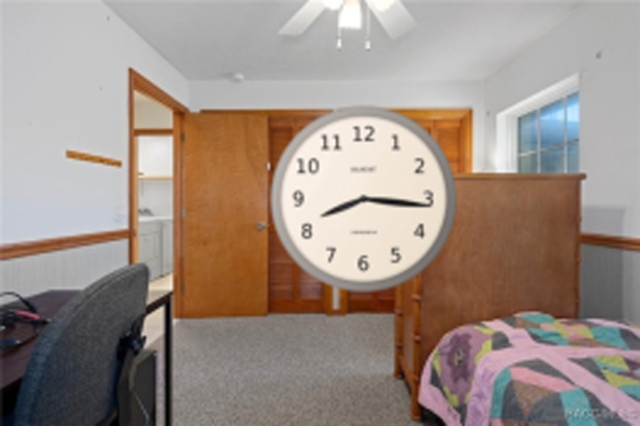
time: **8:16**
